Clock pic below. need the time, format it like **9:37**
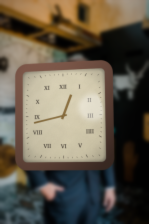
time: **12:43**
